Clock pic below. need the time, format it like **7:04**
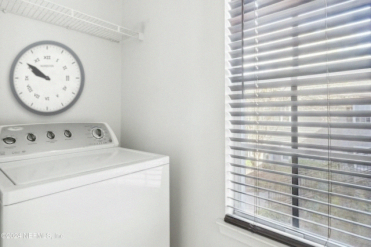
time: **9:51**
